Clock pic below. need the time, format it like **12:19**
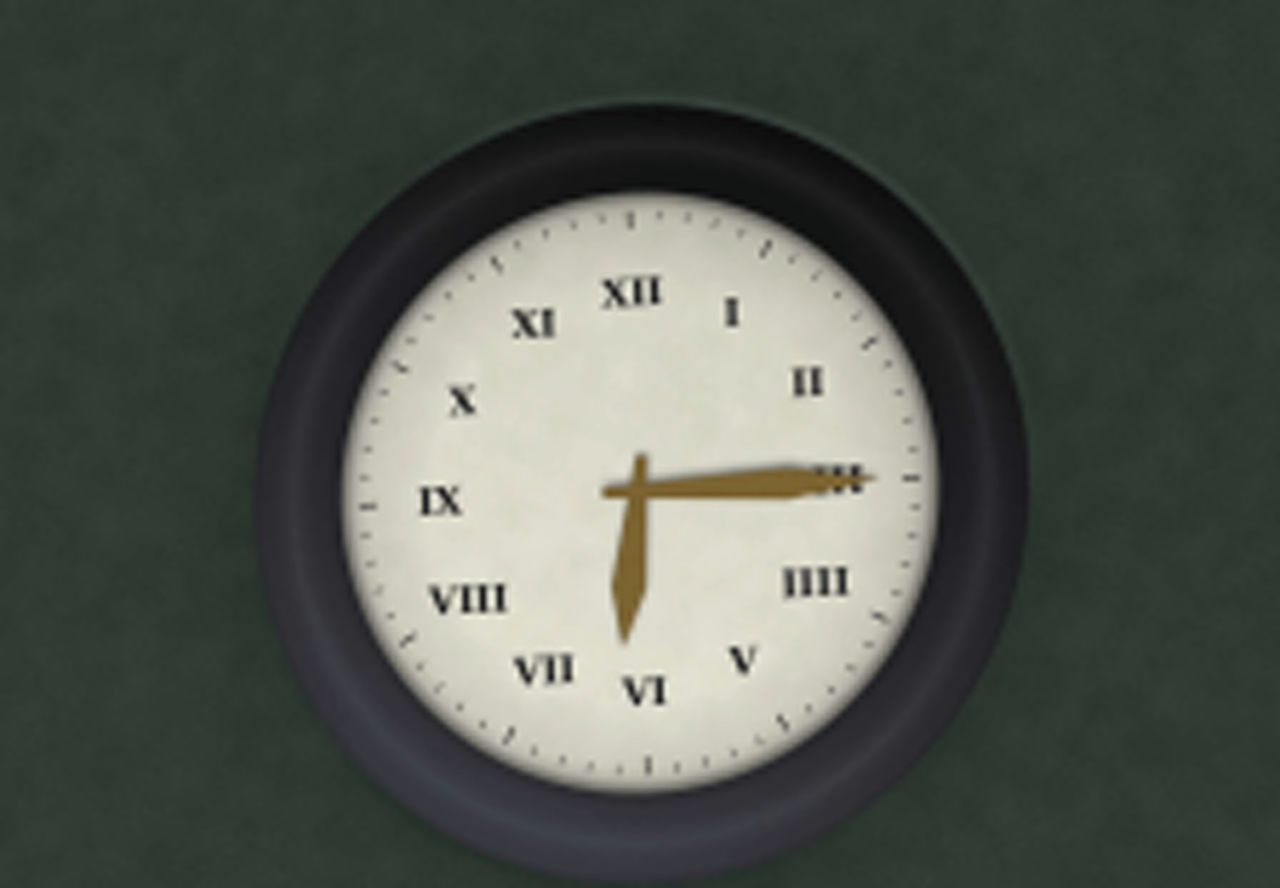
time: **6:15**
